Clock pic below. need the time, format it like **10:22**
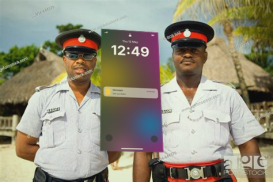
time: **12:49**
